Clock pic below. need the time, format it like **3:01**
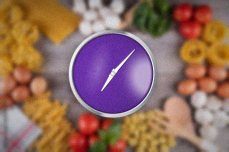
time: **7:07**
